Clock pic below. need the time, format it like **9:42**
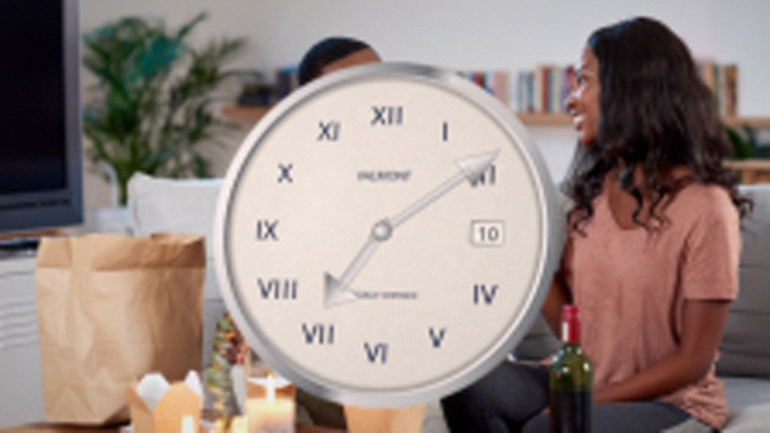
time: **7:09**
